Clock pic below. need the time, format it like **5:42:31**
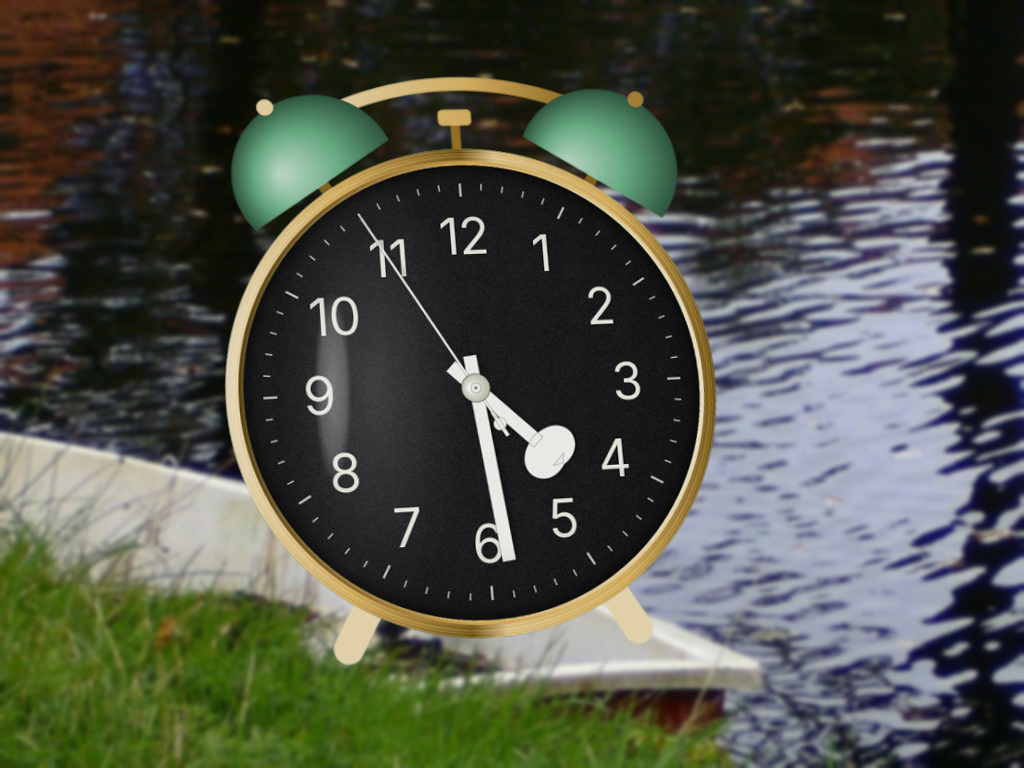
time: **4:28:55**
